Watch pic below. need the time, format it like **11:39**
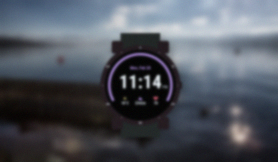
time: **11:14**
